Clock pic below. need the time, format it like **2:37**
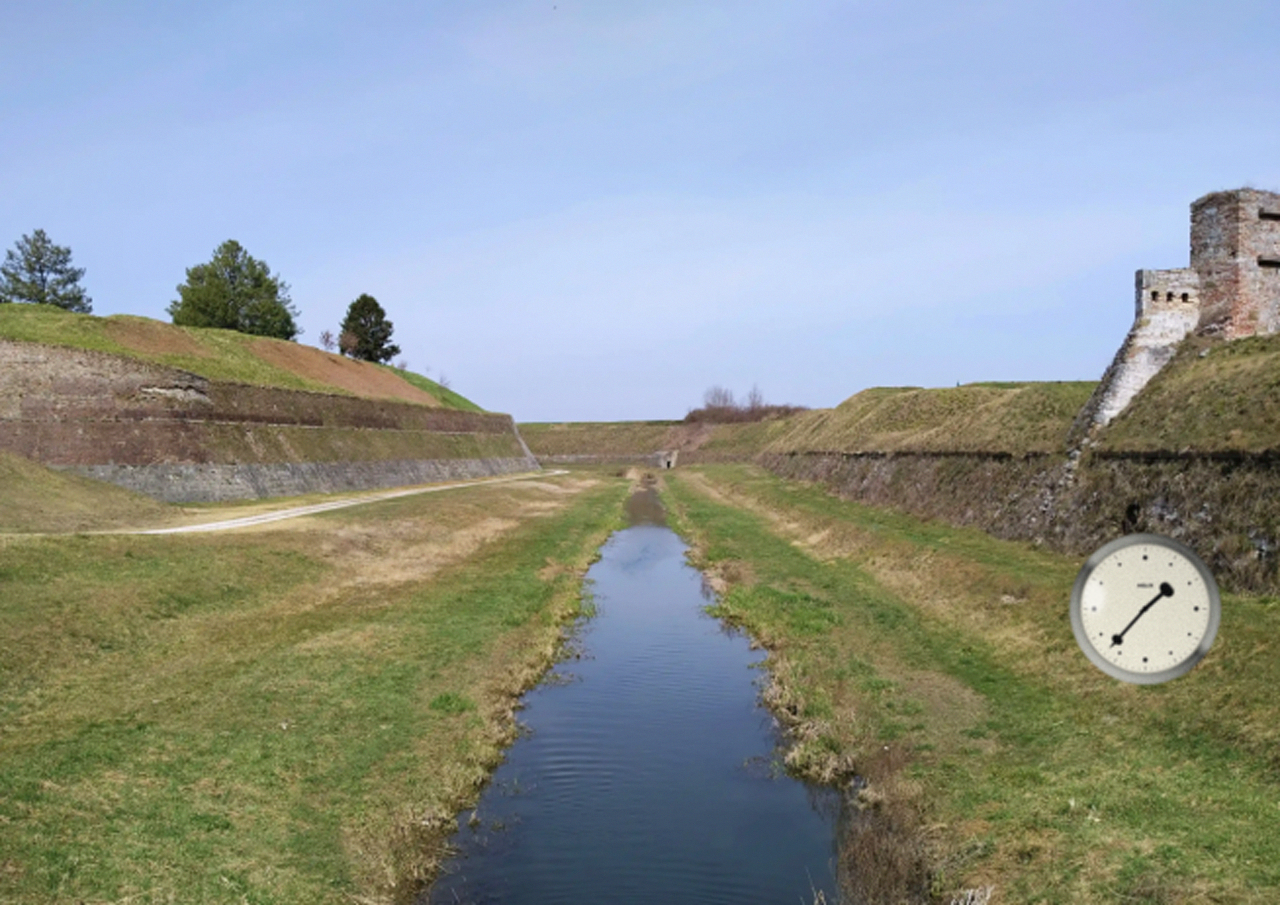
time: **1:37**
